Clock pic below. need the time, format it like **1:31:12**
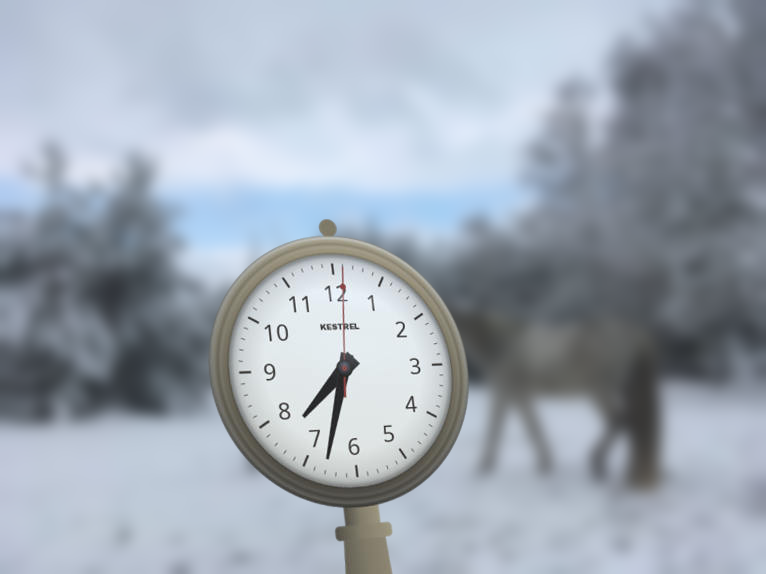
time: **7:33:01**
